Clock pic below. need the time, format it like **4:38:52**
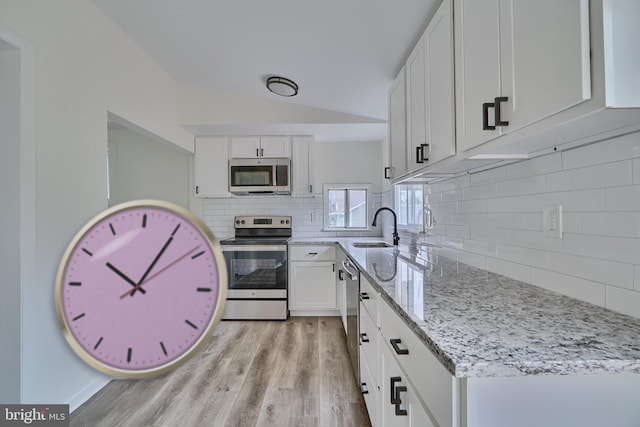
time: **10:05:09**
